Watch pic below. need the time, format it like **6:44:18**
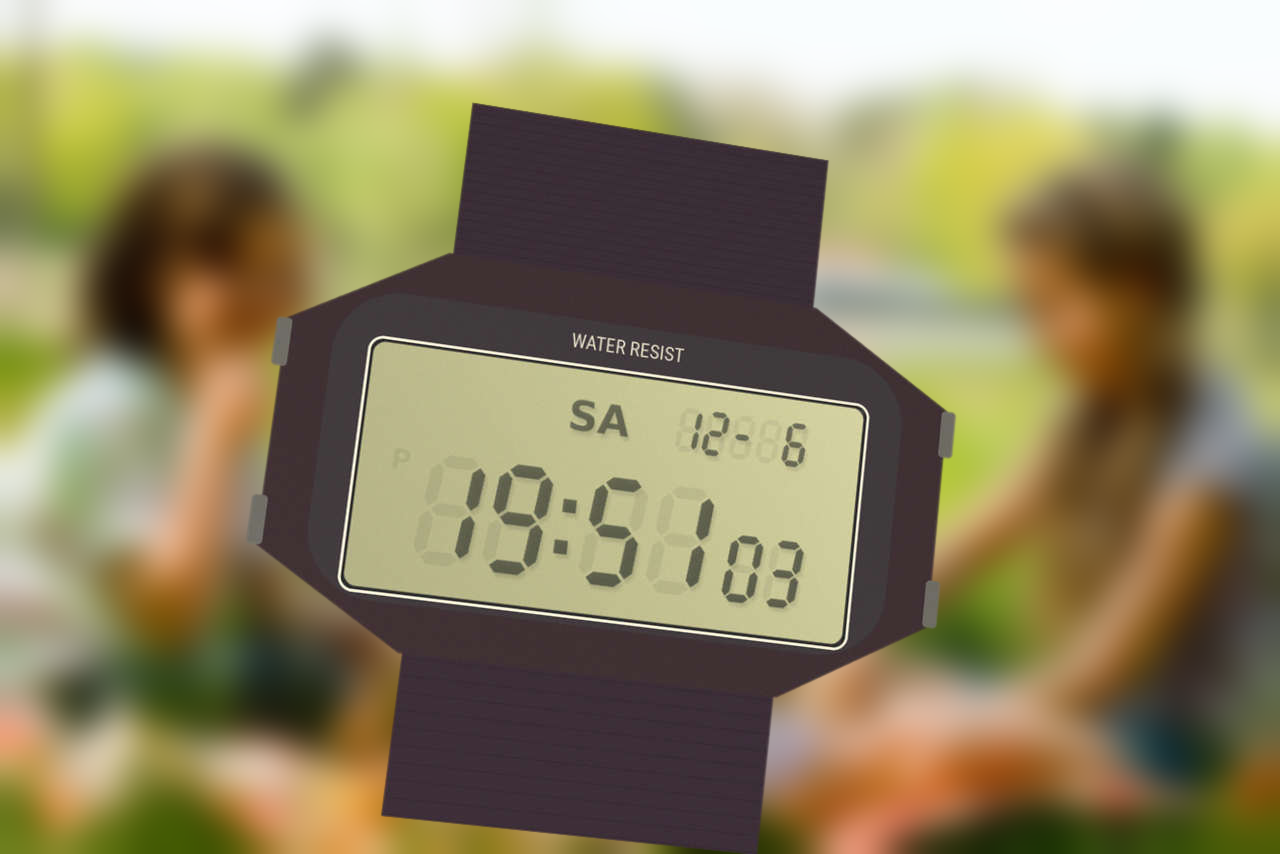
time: **19:51:03**
